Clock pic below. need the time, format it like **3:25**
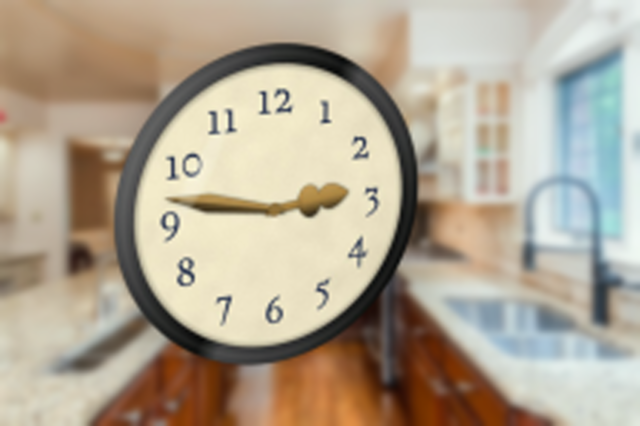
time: **2:47**
